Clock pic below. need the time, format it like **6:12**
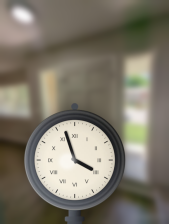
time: **3:57**
